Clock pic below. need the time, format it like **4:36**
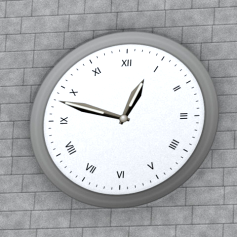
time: **12:48**
